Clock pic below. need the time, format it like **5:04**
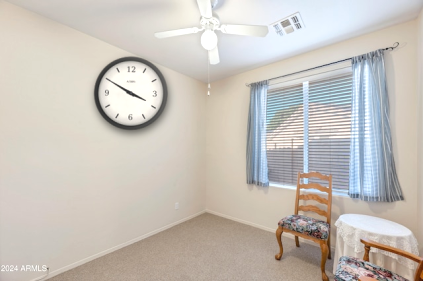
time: **3:50**
